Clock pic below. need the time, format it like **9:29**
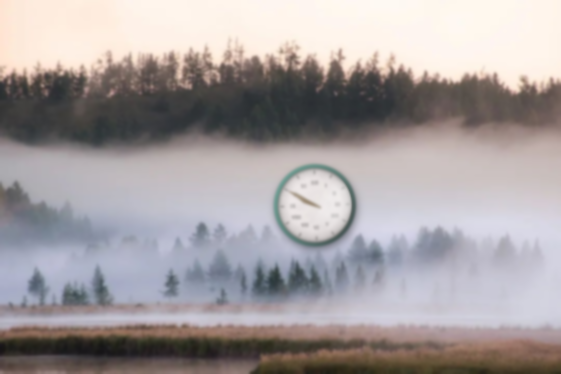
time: **9:50**
